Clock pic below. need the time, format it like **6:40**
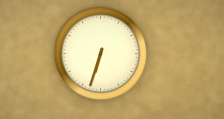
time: **6:33**
